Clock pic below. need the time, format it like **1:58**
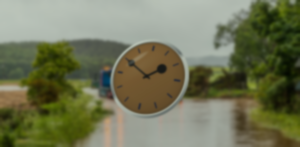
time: **1:50**
